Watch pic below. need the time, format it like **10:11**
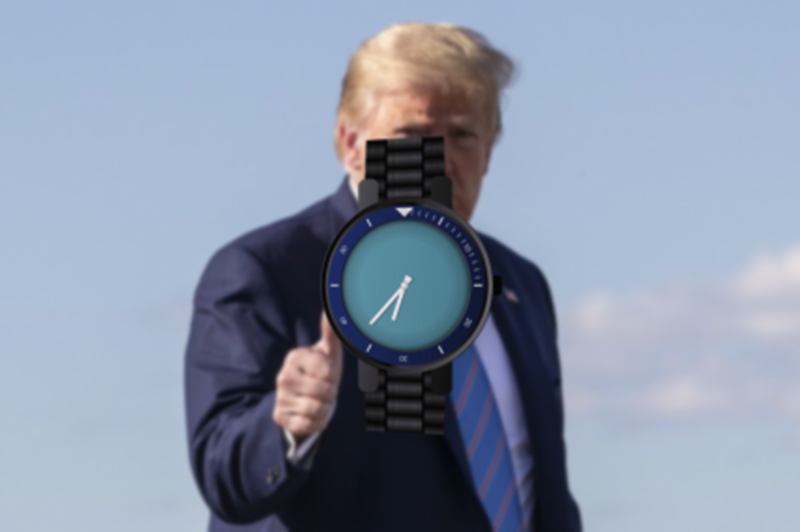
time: **6:37**
